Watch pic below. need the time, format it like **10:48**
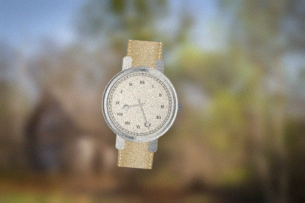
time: **8:26**
